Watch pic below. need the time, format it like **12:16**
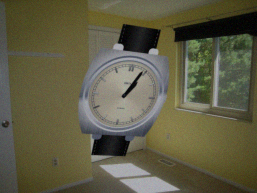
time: **1:04**
